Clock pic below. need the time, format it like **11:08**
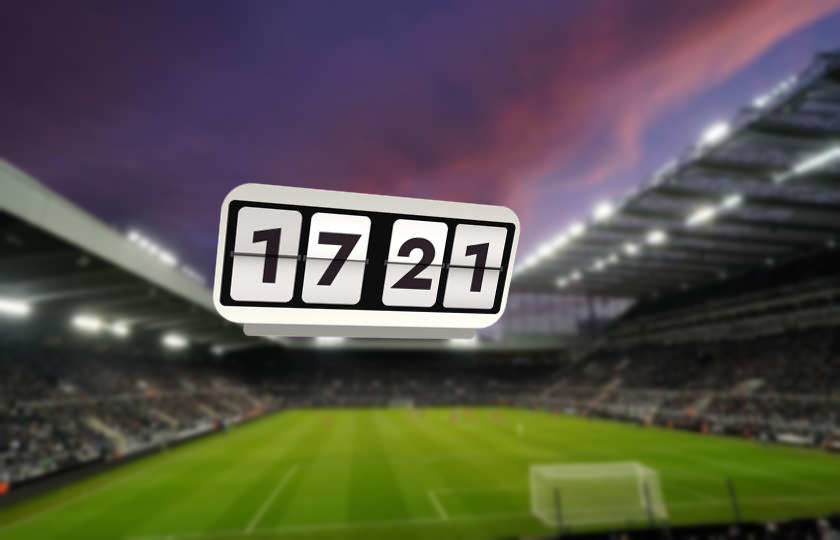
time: **17:21**
